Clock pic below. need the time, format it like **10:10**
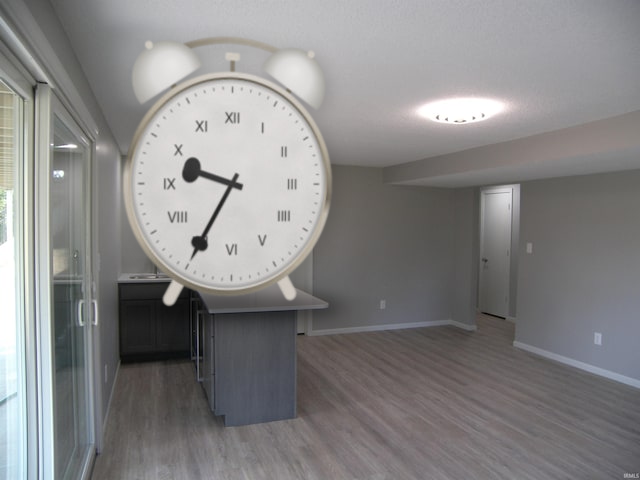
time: **9:35**
